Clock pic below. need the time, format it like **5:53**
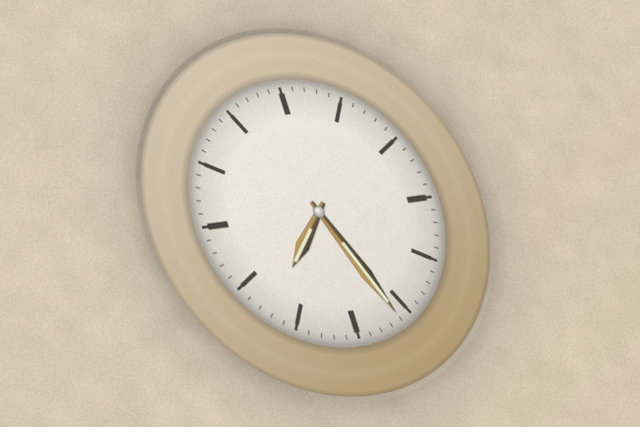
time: **7:26**
